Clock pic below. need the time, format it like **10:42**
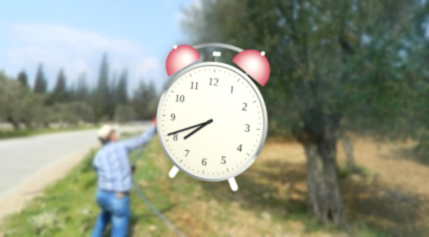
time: **7:41**
